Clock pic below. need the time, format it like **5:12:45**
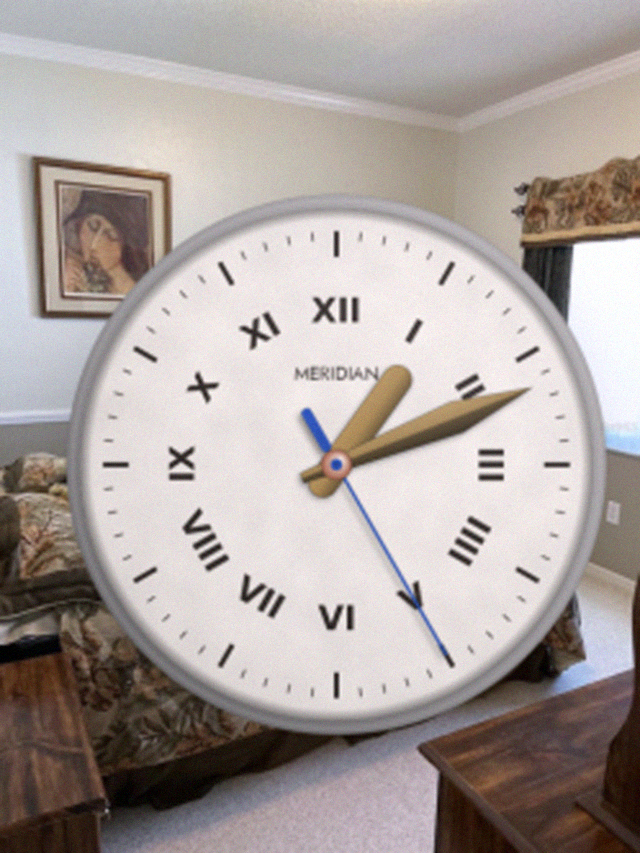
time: **1:11:25**
